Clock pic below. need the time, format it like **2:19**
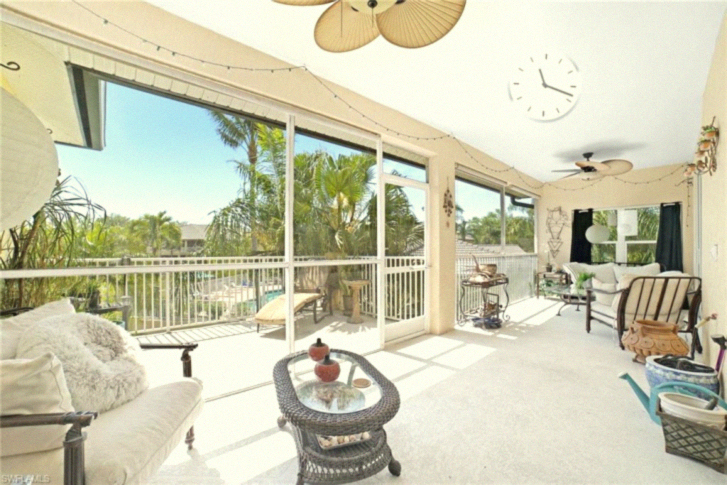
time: **11:18**
